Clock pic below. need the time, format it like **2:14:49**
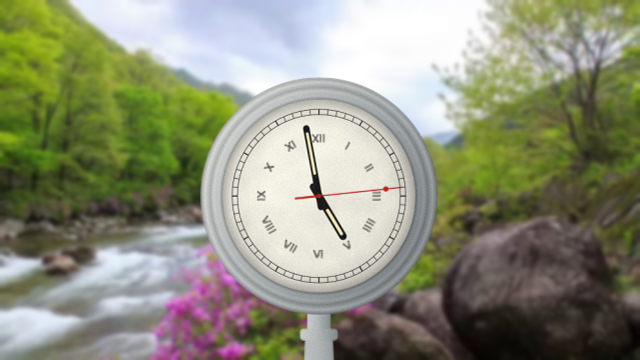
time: **4:58:14**
